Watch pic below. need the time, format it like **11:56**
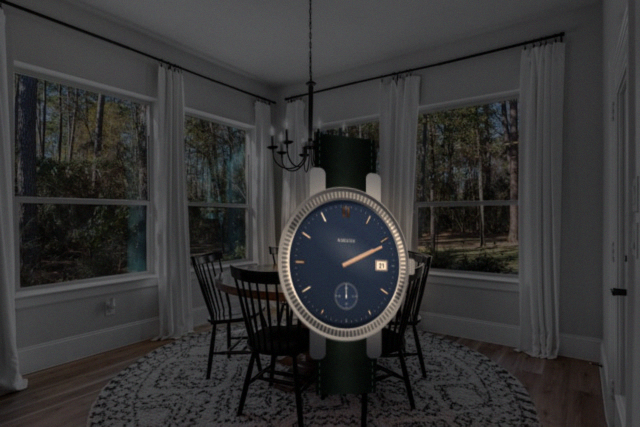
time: **2:11**
